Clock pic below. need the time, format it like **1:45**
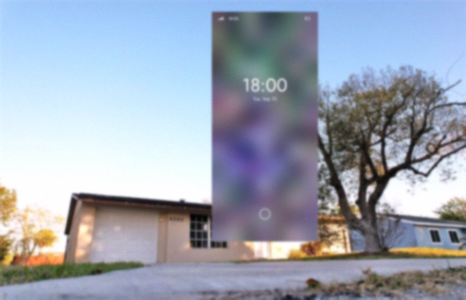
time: **18:00**
